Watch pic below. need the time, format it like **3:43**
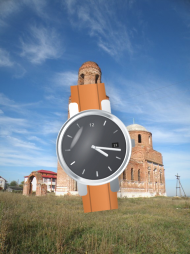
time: **4:17**
